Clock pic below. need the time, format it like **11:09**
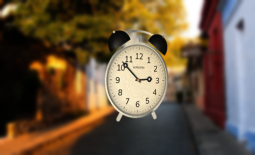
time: **2:52**
